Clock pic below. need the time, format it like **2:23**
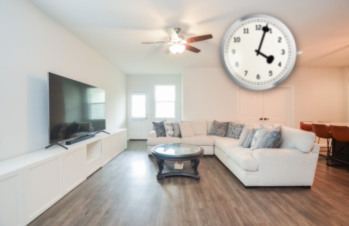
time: **4:03**
